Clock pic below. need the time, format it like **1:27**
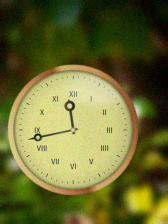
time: **11:43**
